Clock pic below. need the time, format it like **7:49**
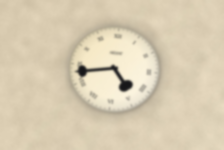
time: **4:43**
